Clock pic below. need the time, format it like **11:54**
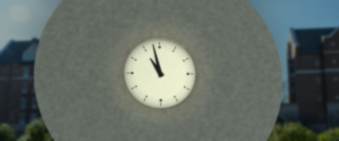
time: **10:58**
